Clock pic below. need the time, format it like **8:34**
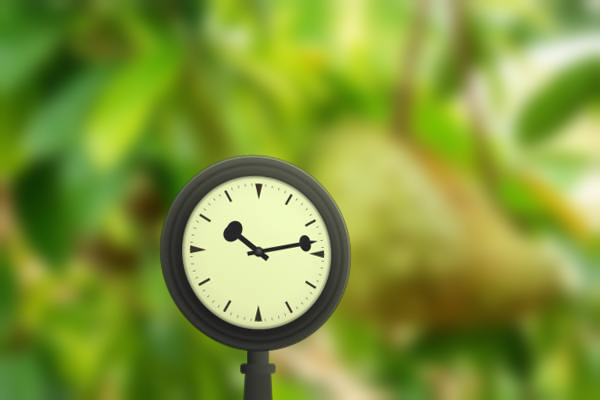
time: **10:13**
